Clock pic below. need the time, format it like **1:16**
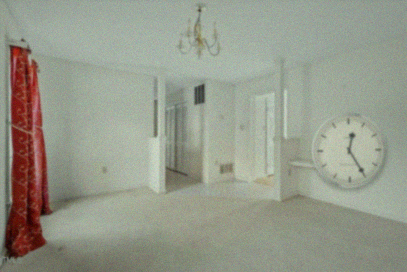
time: **12:25**
